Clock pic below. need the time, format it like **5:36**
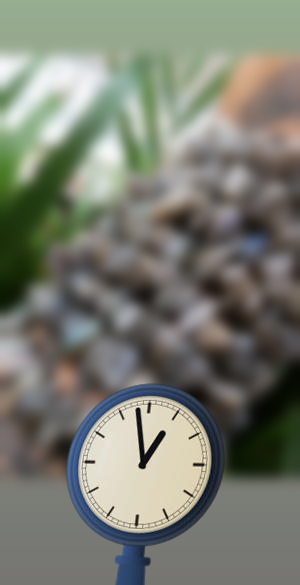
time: **12:58**
